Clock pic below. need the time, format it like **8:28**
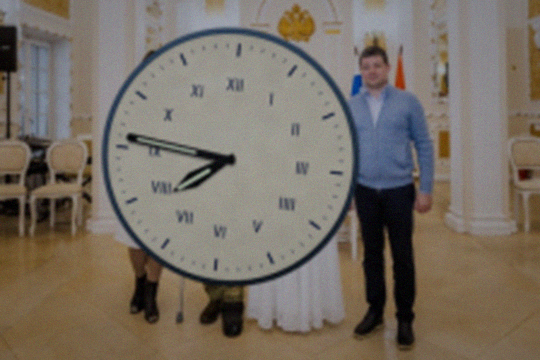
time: **7:46**
